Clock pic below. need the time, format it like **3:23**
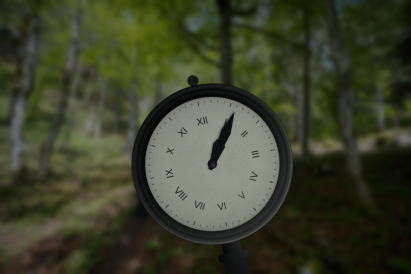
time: **1:06**
